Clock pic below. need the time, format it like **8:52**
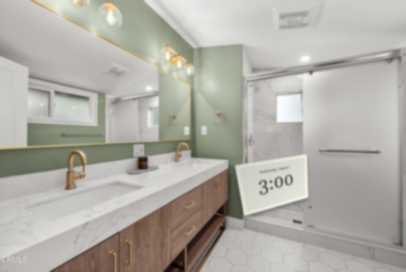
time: **3:00**
